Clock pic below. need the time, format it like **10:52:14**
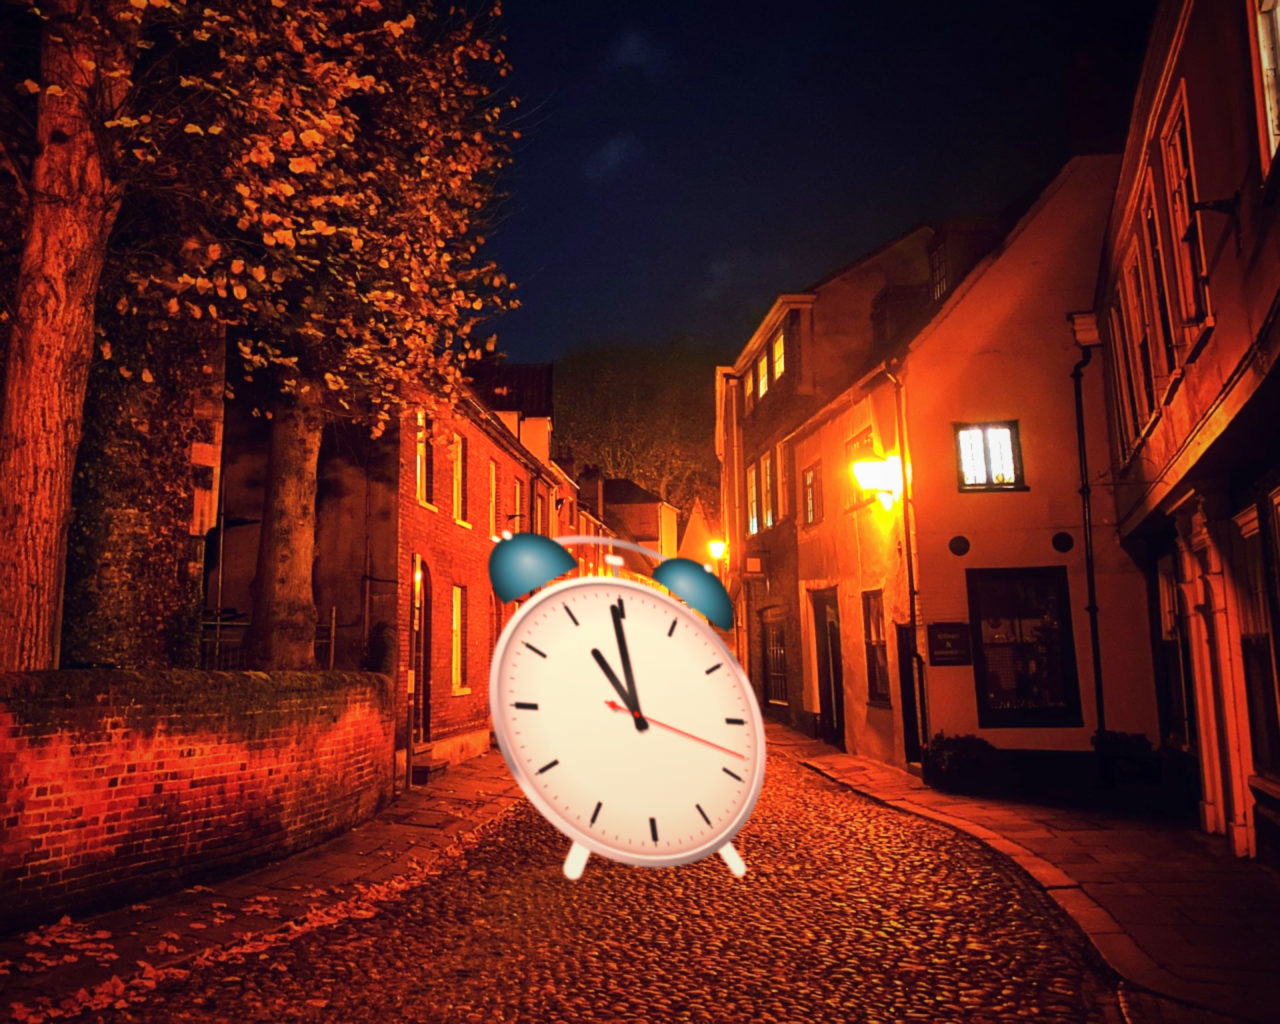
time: **10:59:18**
